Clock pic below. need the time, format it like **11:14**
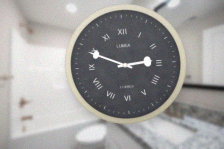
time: **2:49**
